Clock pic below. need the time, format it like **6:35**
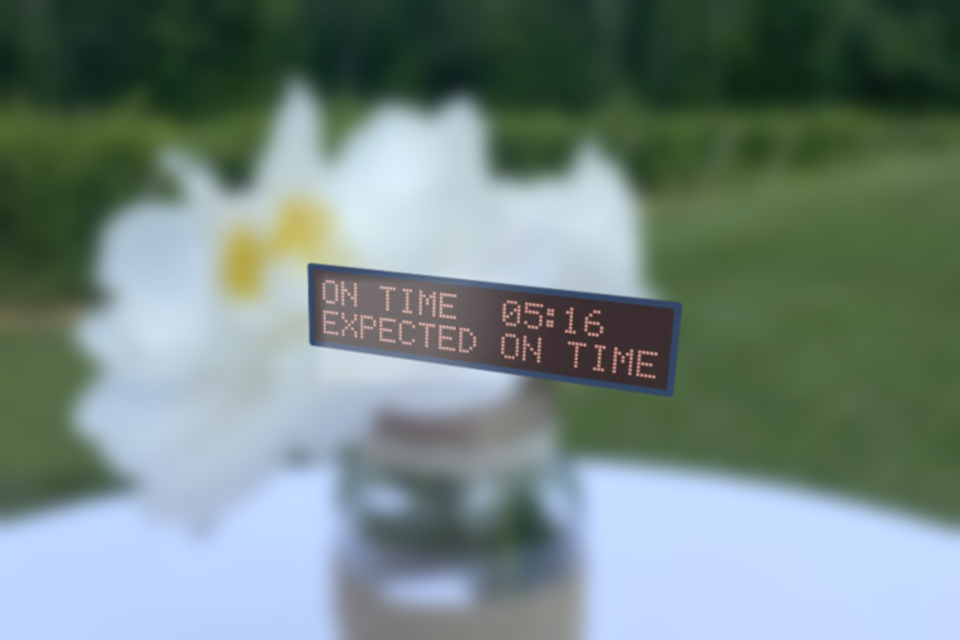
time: **5:16**
